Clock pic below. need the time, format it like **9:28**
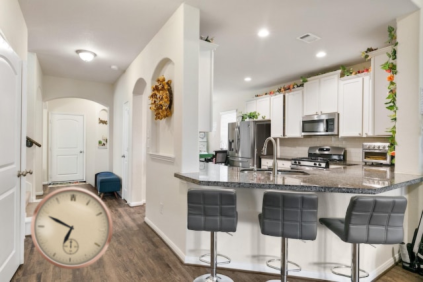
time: **6:49**
